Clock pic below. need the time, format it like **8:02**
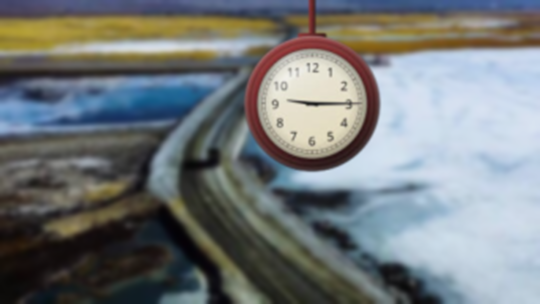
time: **9:15**
